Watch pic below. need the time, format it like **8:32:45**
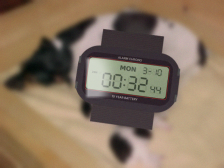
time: **0:32:44**
